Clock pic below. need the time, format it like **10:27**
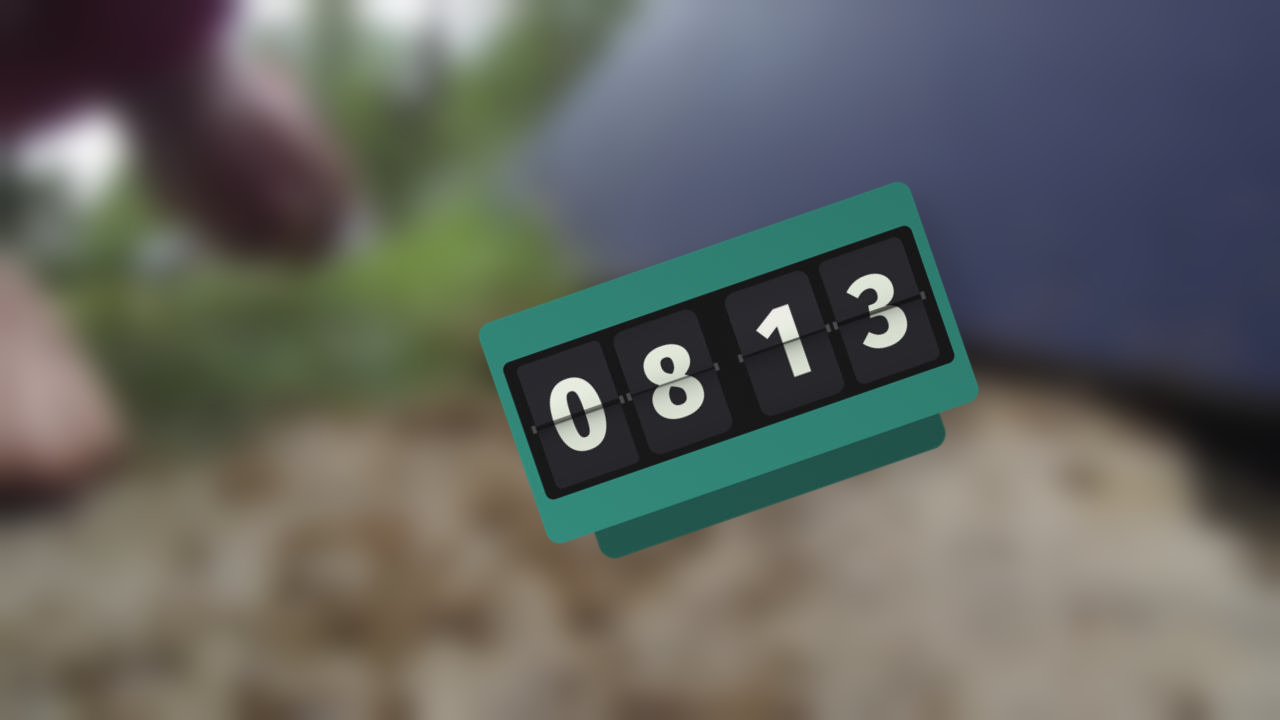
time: **8:13**
